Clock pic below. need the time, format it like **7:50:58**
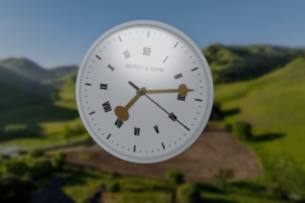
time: **7:13:20**
